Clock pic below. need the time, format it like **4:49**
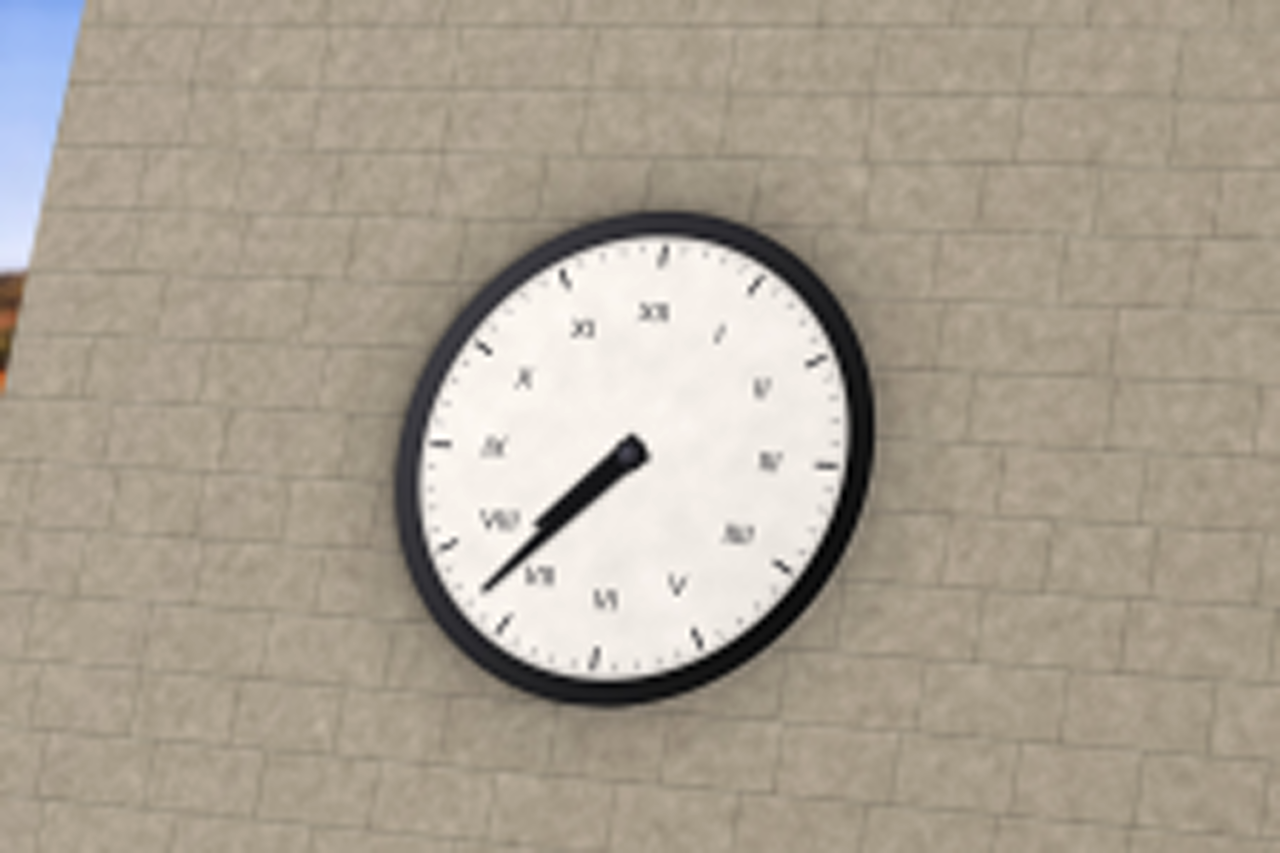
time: **7:37**
